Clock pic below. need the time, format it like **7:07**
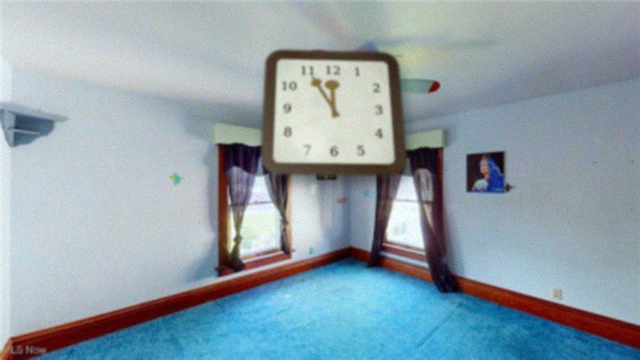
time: **11:55**
